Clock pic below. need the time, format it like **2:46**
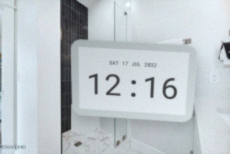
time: **12:16**
